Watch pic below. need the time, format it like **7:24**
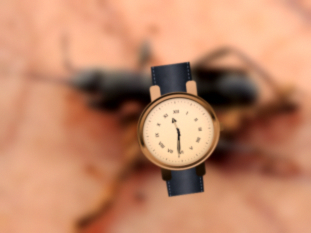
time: **11:31**
